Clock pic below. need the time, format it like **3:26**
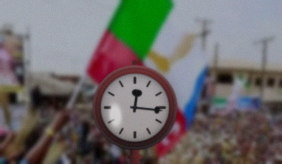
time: **12:16**
